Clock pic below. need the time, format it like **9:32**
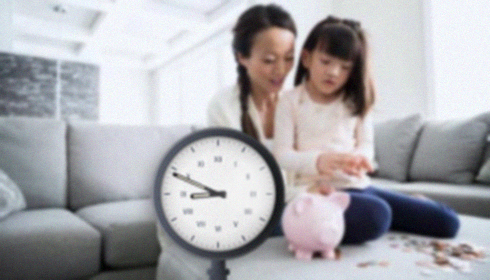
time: **8:49**
